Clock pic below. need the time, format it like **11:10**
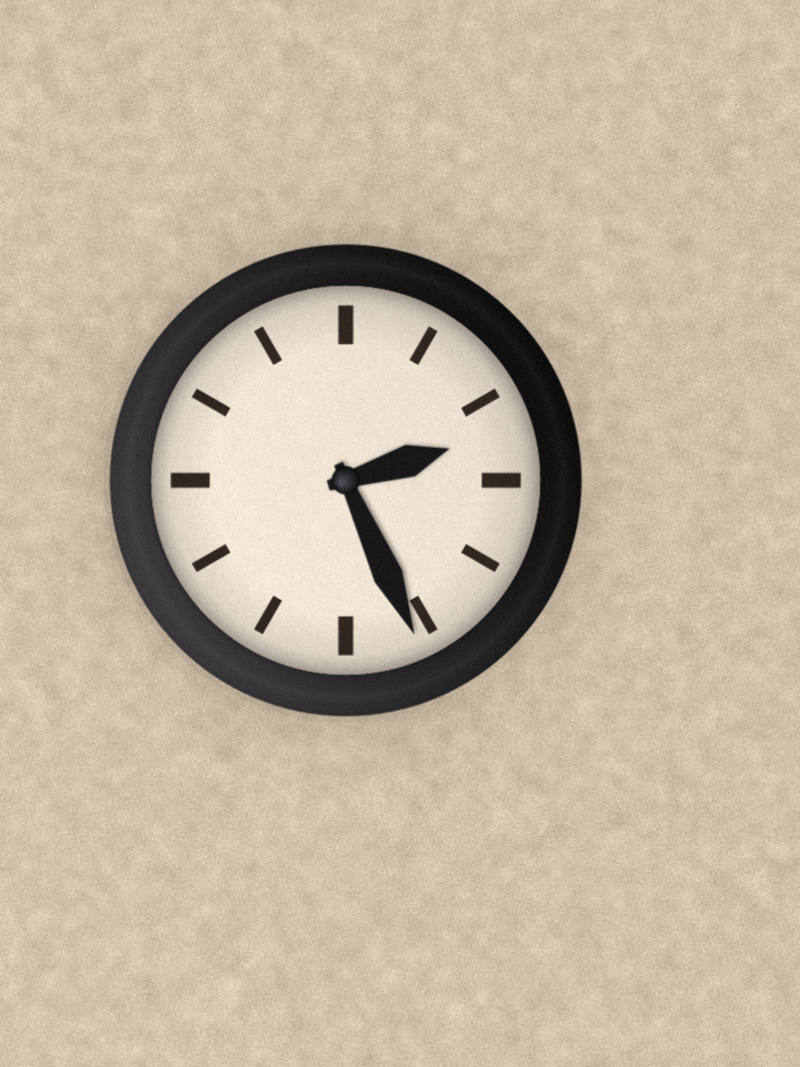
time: **2:26**
